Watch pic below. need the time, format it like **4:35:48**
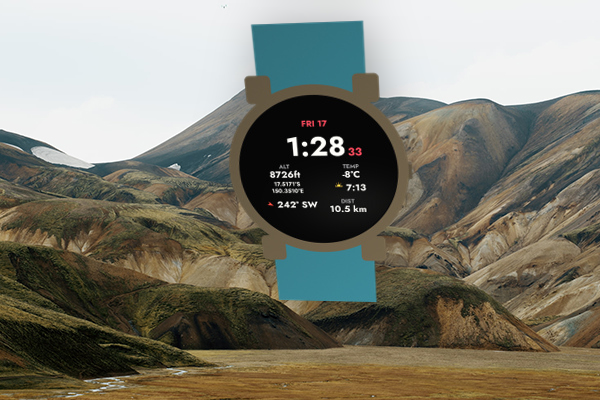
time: **1:28:33**
